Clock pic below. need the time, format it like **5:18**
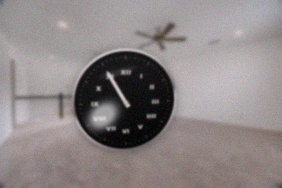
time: **10:55**
